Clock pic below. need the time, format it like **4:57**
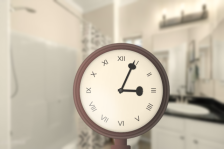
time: **3:04**
